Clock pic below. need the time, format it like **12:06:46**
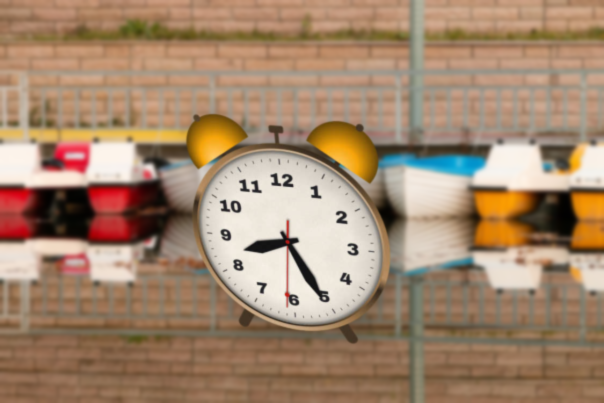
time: **8:25:31**
